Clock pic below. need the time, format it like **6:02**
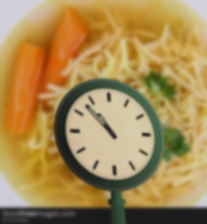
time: **10:53**
